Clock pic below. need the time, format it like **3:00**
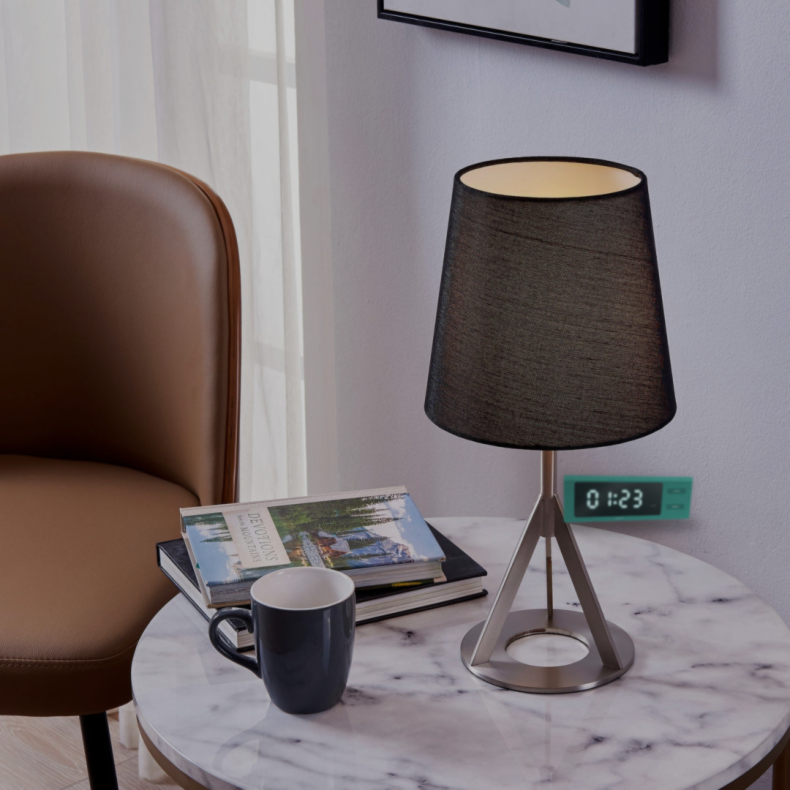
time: **1:23**
